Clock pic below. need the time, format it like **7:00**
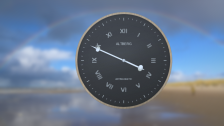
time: **3:49**
